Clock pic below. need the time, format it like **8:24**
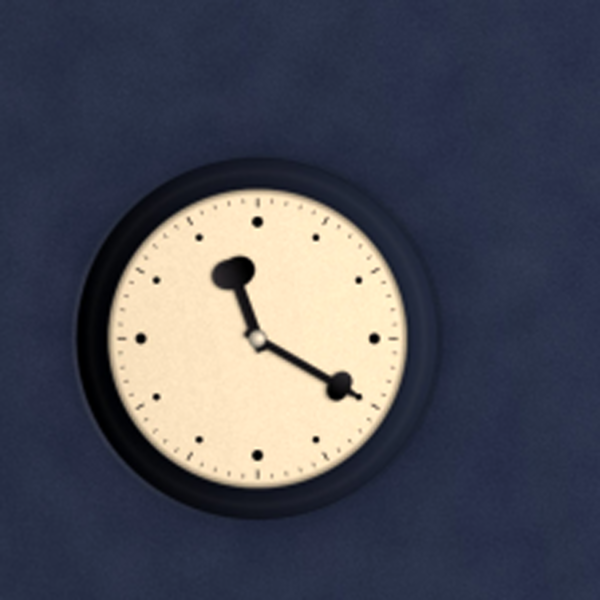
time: **11:20**
